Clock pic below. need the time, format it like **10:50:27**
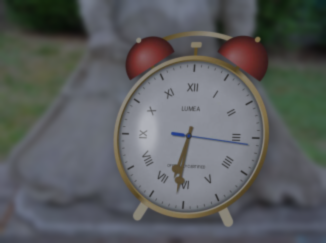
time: **6:31:16**
